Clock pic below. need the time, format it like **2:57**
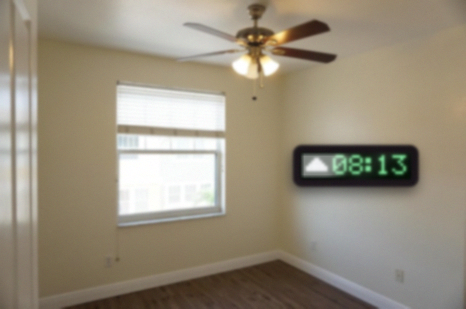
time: **8:13**
